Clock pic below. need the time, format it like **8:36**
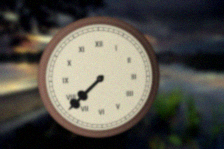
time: **7:38**
